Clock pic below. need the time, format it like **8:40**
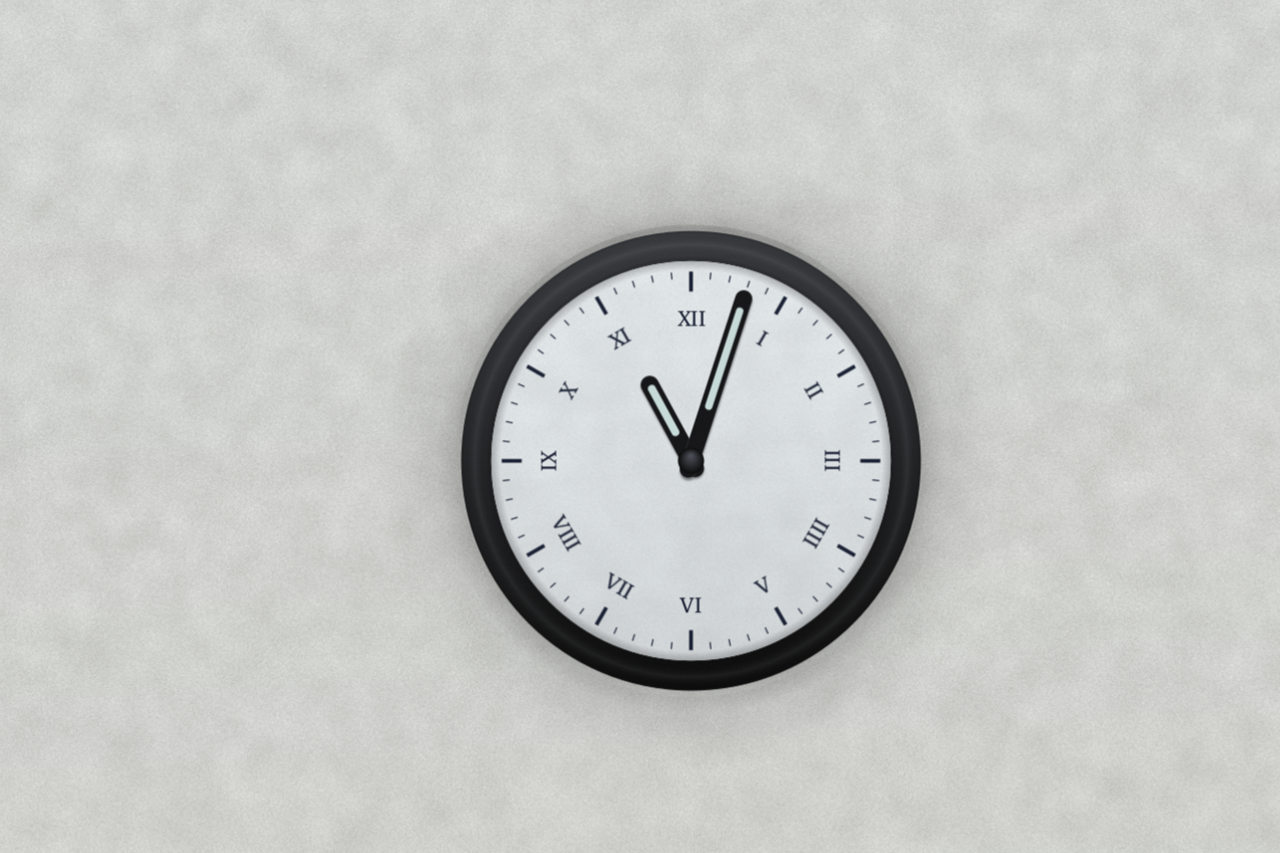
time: **11:03**
